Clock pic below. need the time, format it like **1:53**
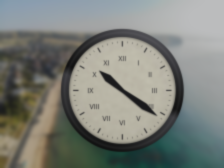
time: **10:21**
